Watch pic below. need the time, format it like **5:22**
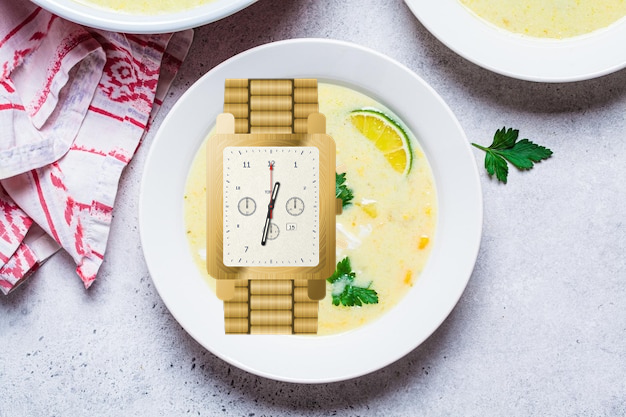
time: **12:32**
